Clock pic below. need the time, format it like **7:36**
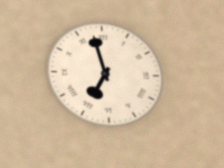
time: **6:58**
